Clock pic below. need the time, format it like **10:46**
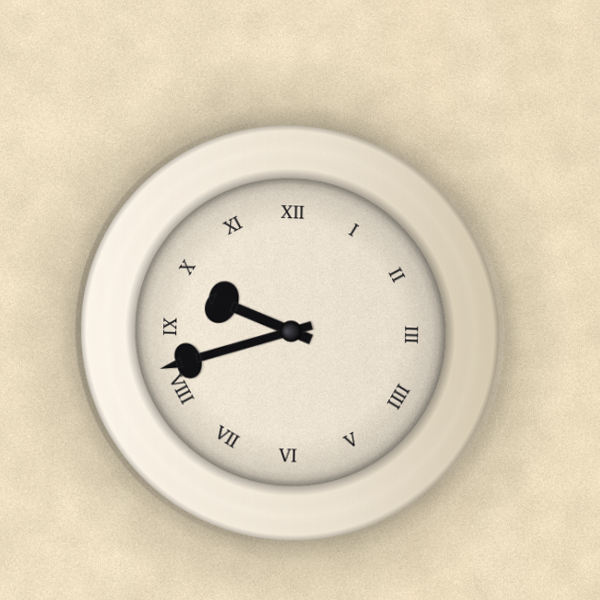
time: **9:42**
